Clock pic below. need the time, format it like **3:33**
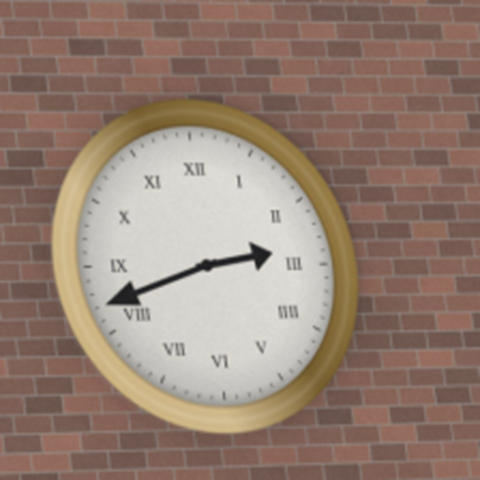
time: **2:42**
